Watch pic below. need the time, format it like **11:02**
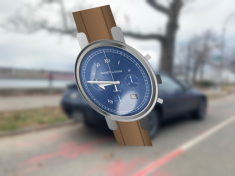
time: **8:46**
